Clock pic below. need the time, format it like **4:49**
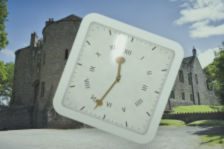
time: **11:33**
